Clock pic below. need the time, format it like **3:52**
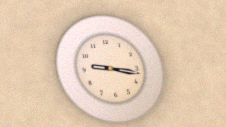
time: **9:17**
